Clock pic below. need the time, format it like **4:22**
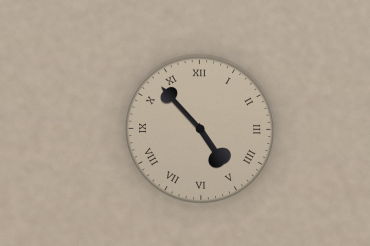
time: **4:53**
